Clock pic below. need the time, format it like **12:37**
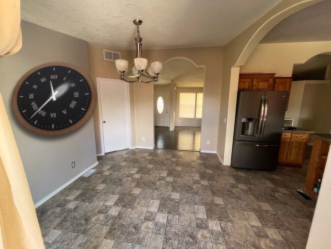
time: **11:37**
